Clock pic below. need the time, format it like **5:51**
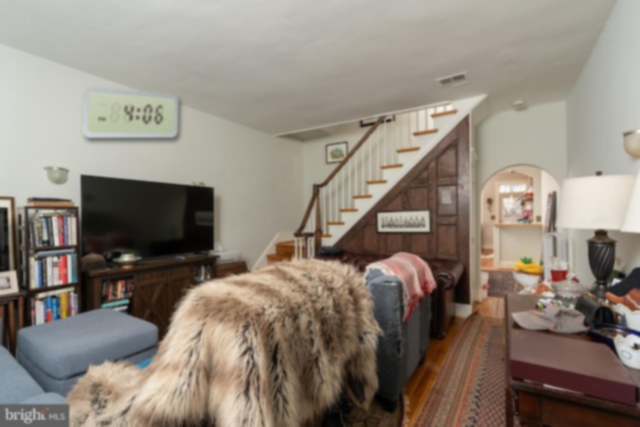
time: **4:06**
